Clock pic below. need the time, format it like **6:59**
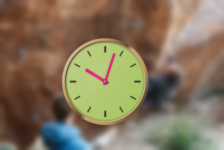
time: **10:03**
